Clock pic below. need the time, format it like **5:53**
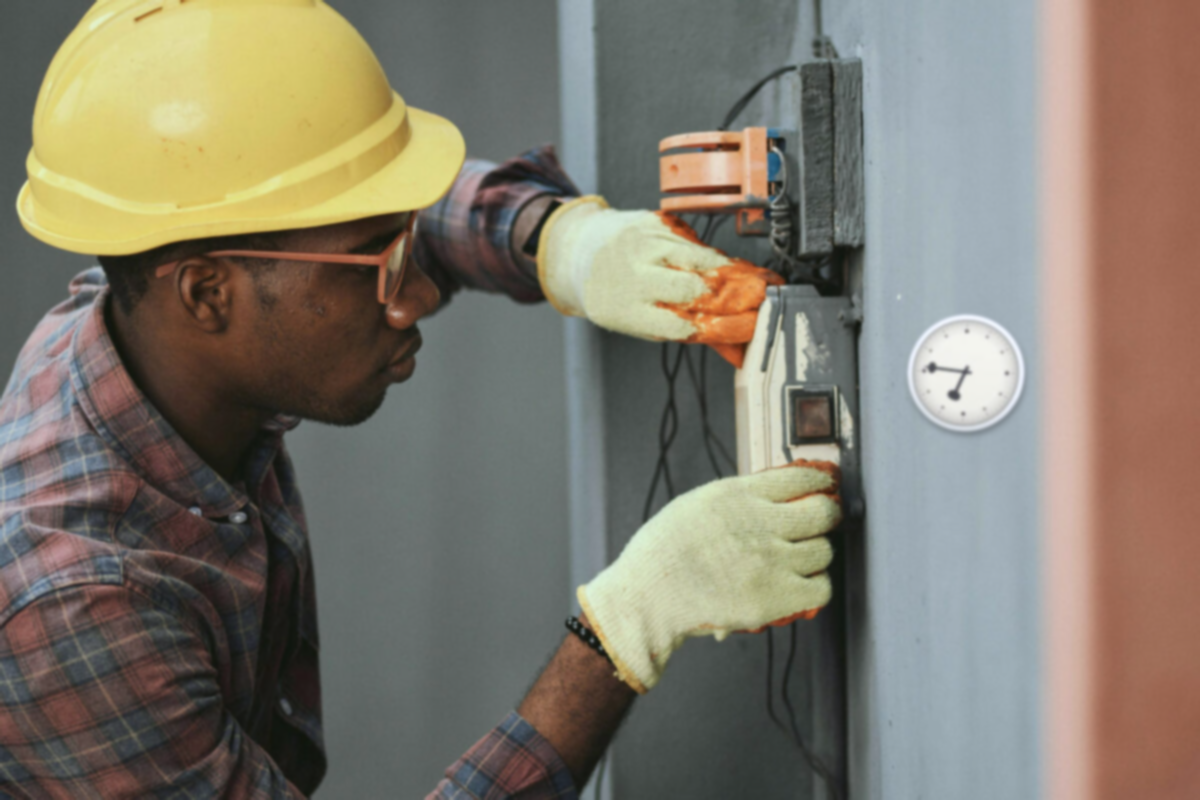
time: **6:46**
